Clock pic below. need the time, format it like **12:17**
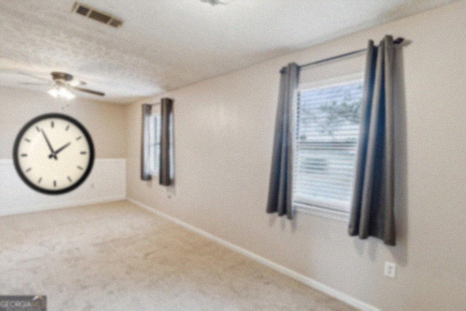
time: **1:56**
